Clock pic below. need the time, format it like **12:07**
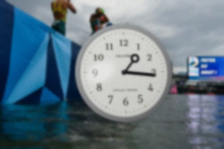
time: **1:16**
